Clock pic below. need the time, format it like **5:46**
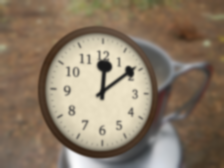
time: **12:09**
